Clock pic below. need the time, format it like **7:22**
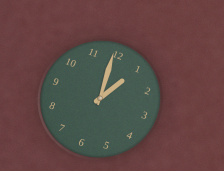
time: **12:59**
